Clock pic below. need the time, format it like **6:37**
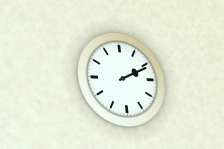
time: **2:11**
